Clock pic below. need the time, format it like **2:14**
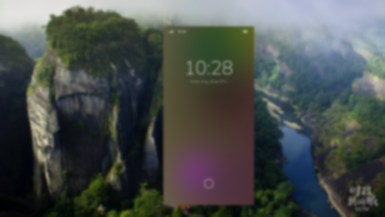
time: **10:28**
